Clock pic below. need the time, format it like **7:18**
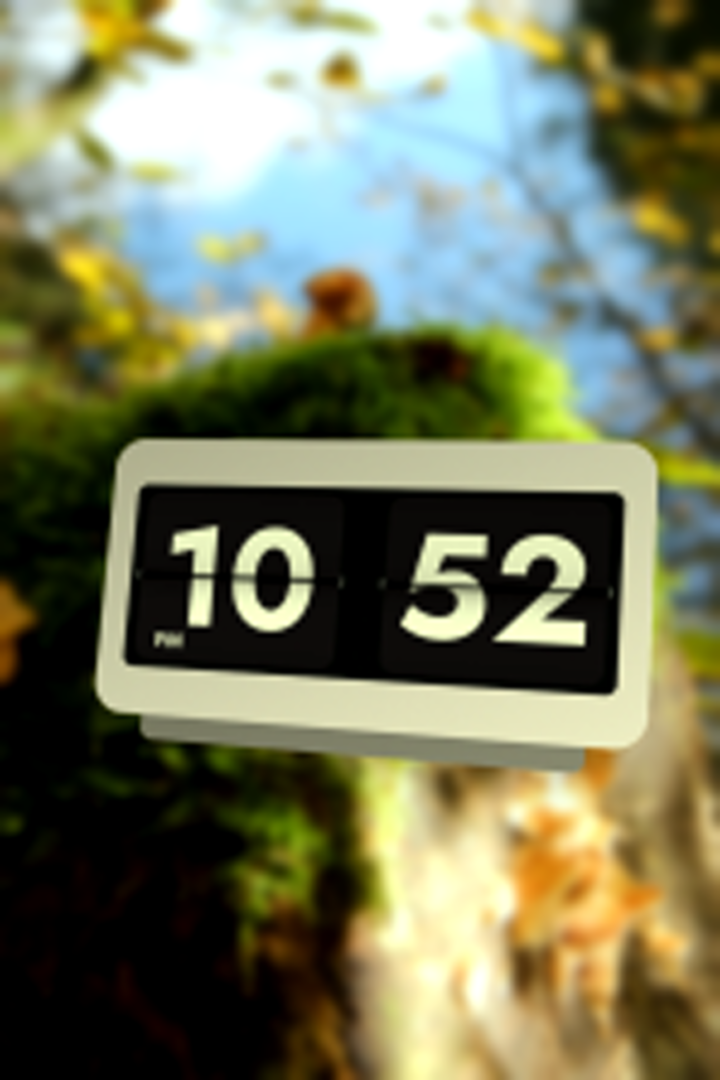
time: **10:52**
